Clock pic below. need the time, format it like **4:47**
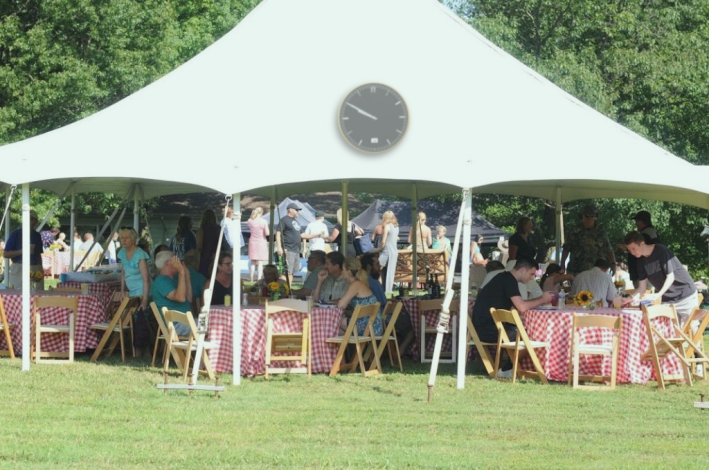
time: **9:50**
